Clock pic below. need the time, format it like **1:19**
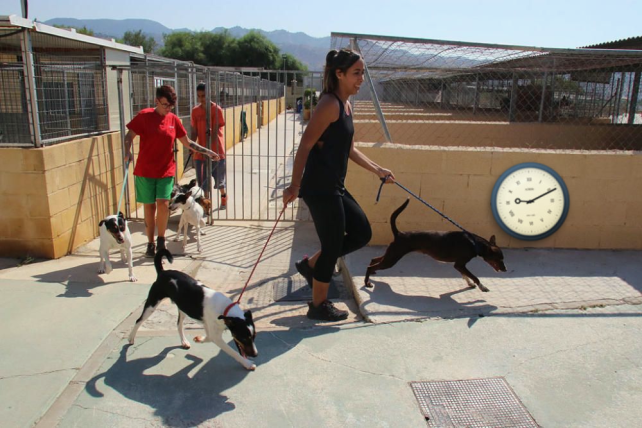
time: **9:11**
